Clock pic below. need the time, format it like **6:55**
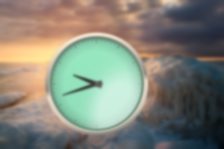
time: **9:42**
